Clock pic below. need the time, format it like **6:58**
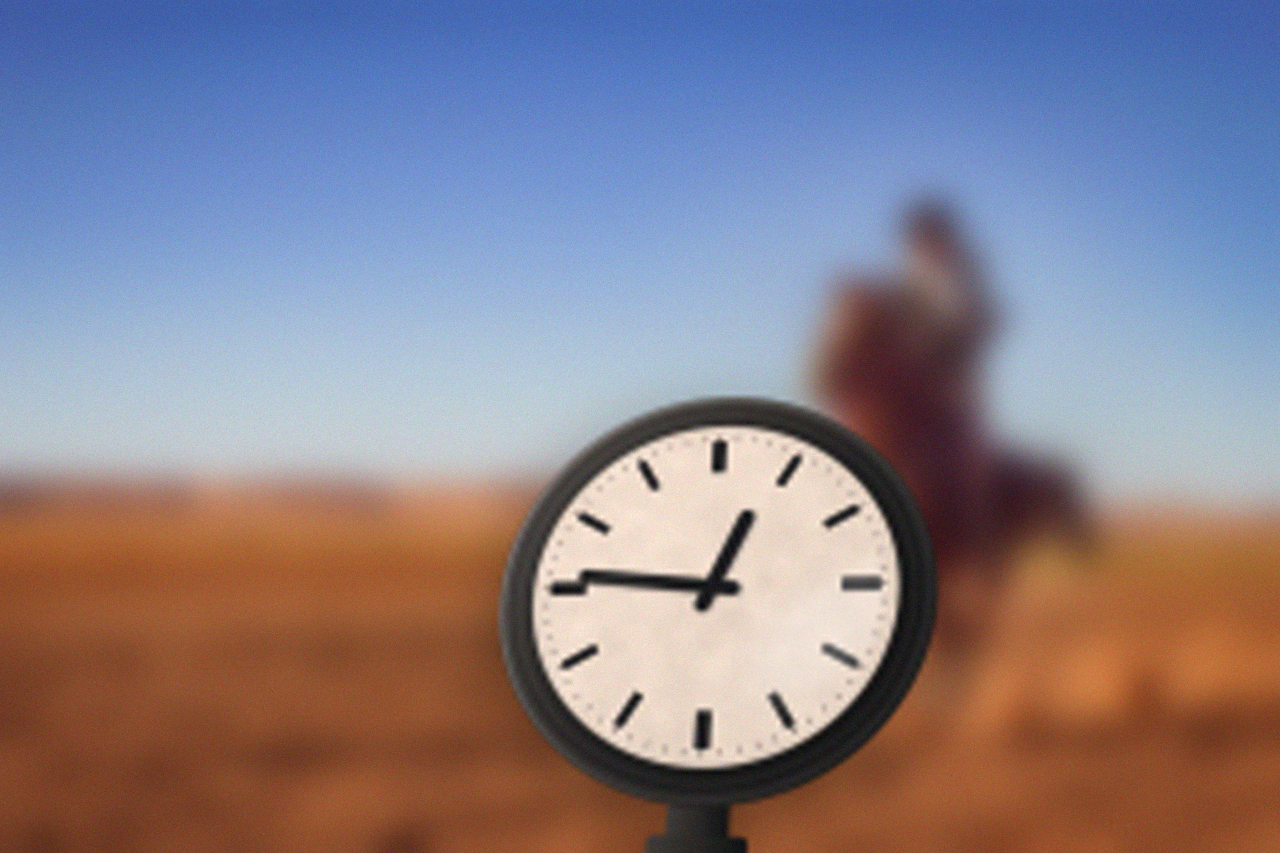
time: **12:46**
